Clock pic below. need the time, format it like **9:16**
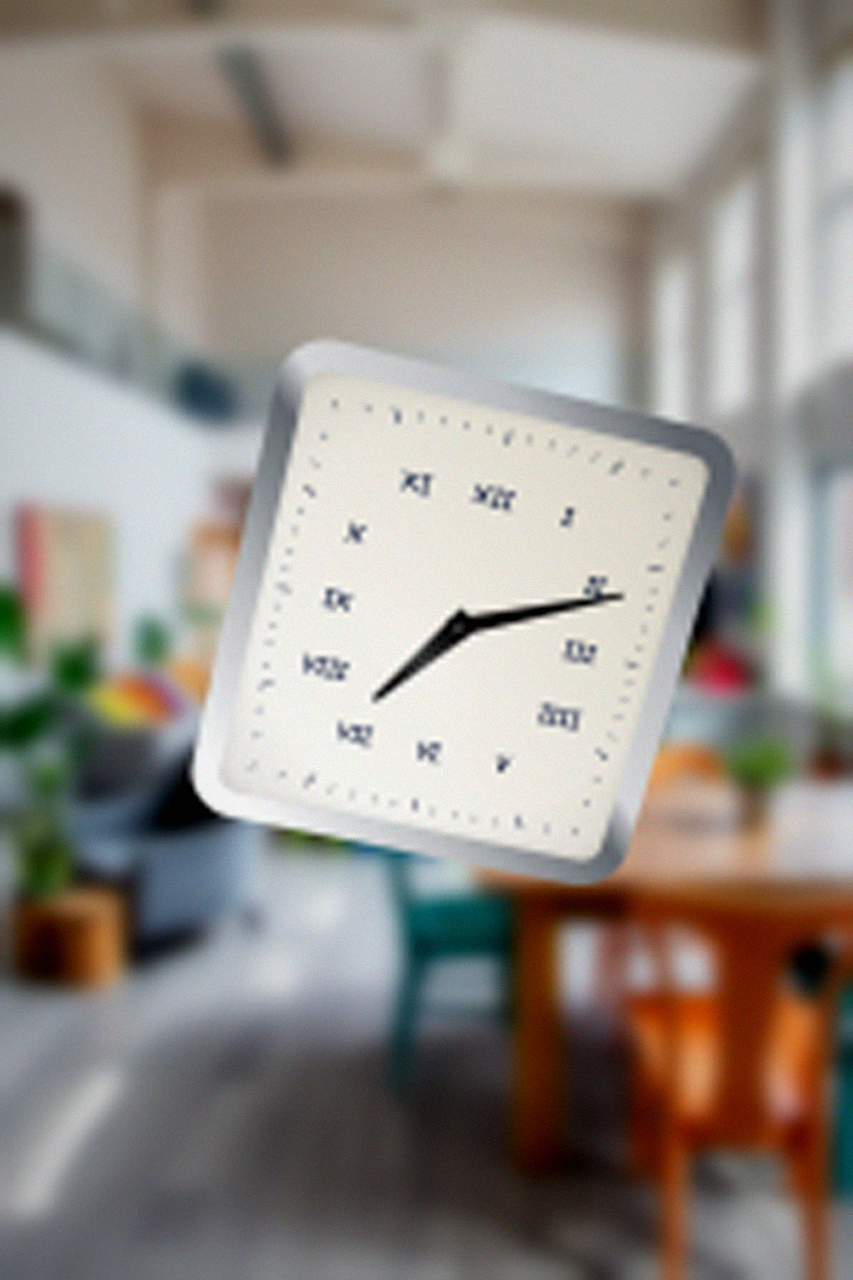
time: **7:11**
